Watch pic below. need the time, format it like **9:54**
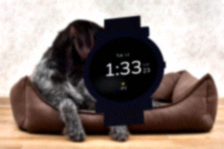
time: **1:33**
